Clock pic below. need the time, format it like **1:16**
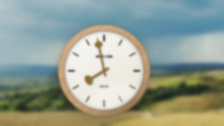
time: **7:58**
